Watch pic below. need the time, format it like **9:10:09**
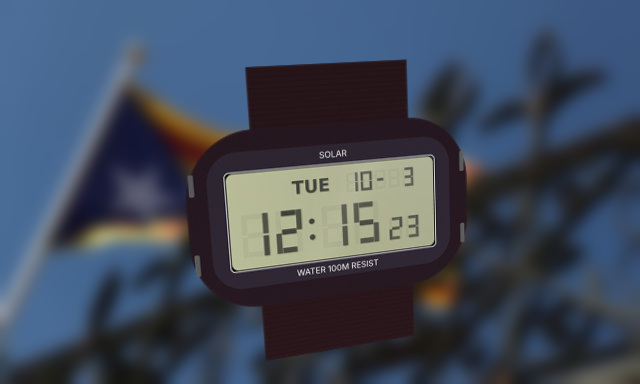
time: **12:15:23**
